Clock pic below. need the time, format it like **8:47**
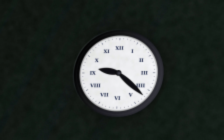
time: **9:22**
